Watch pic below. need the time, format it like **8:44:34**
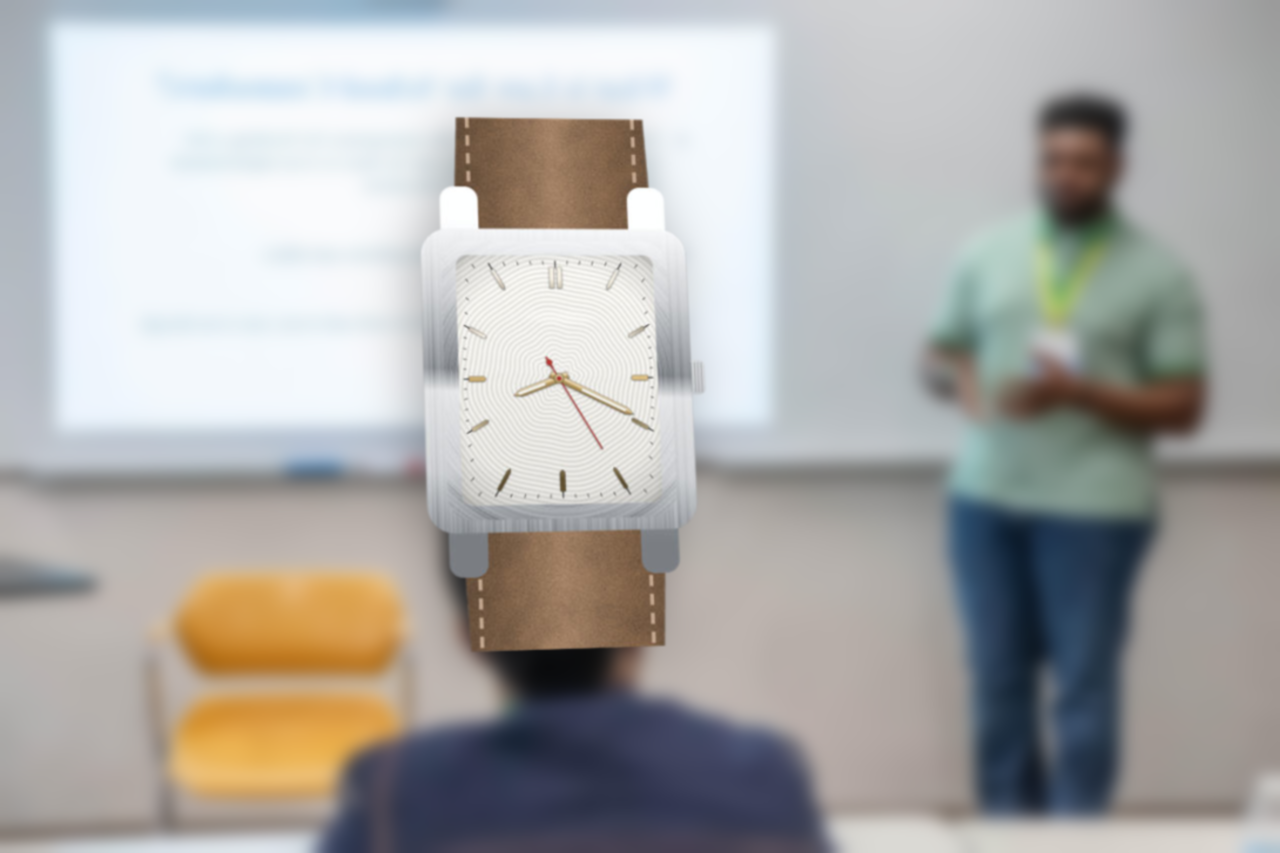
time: **8:19:25**
